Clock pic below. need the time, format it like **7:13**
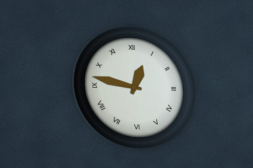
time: **12:47**
